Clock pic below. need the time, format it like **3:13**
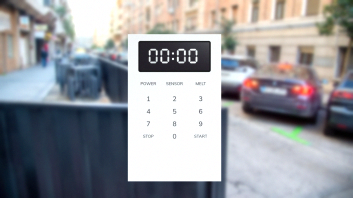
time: **0:00**
